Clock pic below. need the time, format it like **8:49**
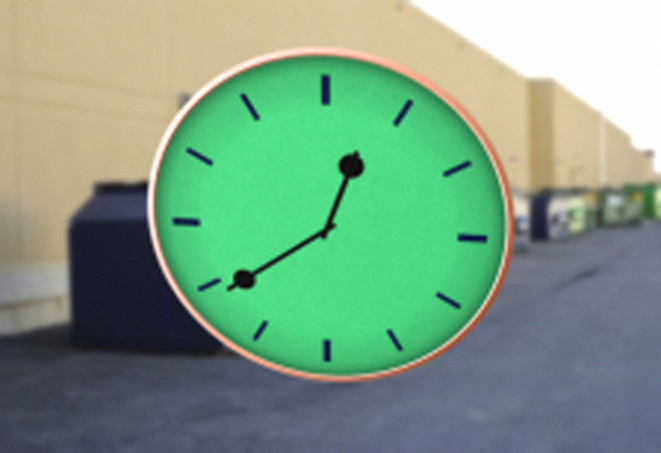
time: **12:39**
